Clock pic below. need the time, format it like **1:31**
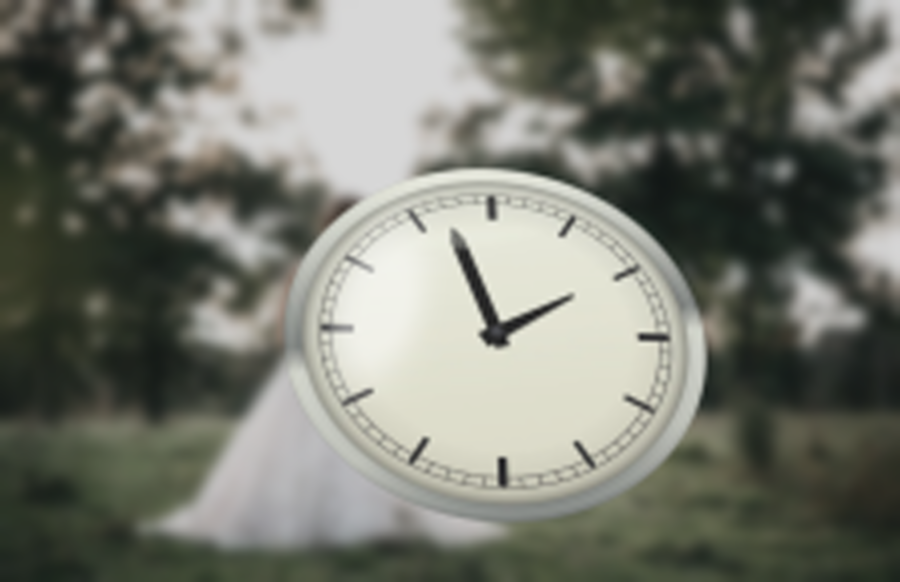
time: **1:57**
